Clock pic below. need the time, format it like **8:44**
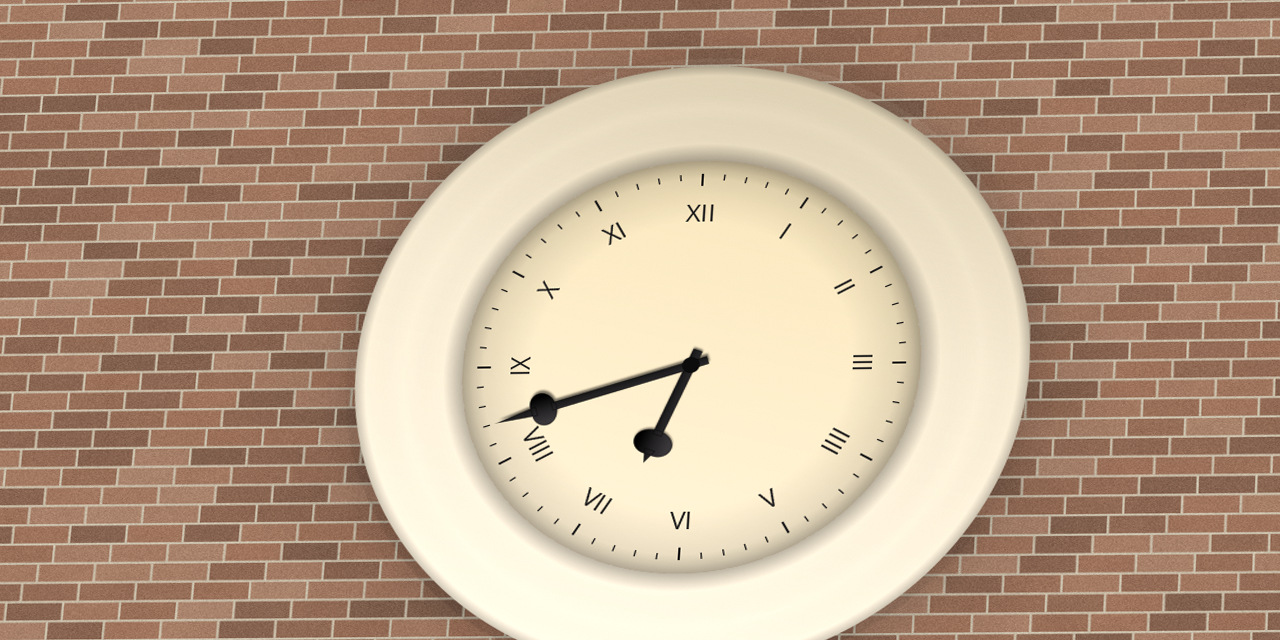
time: **6:42**
